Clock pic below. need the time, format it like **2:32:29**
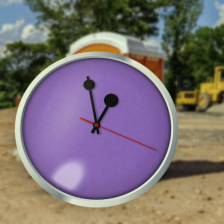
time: **12:58:19**
